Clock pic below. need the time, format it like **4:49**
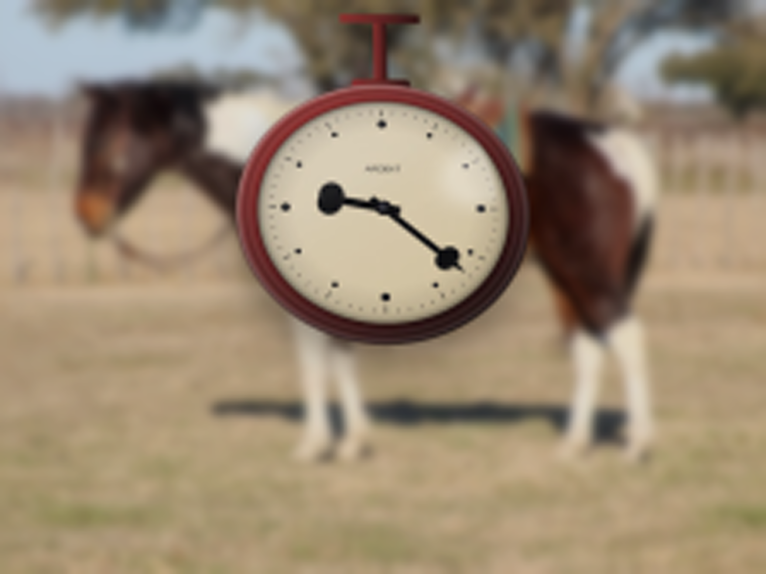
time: **9:22**
